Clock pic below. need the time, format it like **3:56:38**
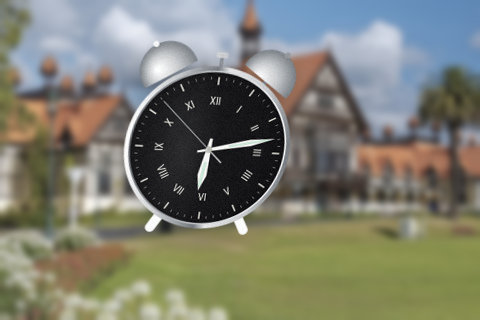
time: **6:12:52**
